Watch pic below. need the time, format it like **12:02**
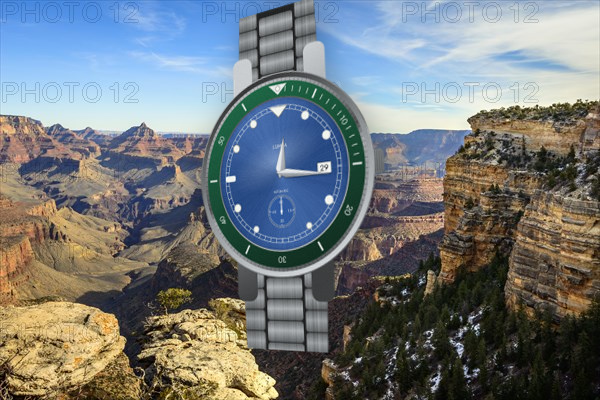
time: **12:16**
